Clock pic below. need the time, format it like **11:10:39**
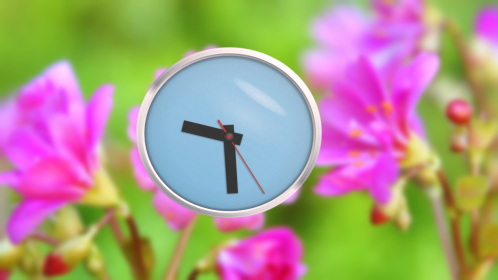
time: **9:29:25**
